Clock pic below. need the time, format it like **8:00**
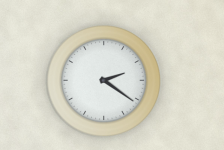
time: **2:21**
